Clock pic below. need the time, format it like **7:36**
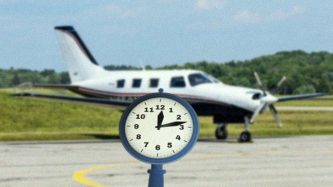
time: **12:13**
